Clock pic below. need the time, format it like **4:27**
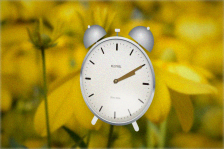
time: **2:10**
